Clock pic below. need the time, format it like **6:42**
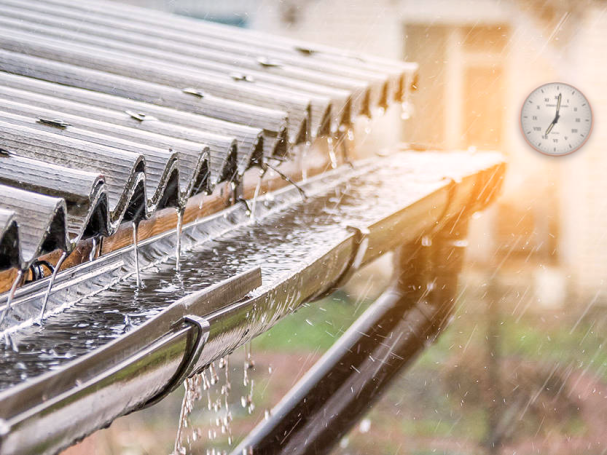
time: **7:01**
